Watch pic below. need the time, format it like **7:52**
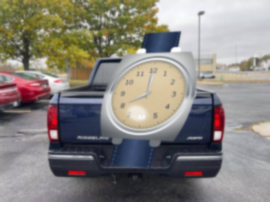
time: **8:00**
